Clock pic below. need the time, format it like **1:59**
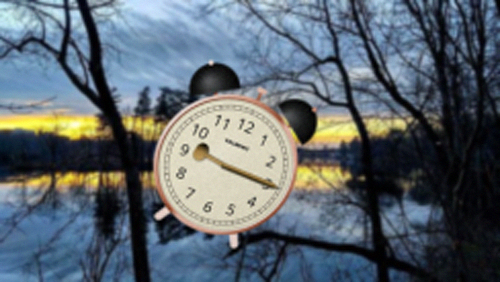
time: **9:15**
